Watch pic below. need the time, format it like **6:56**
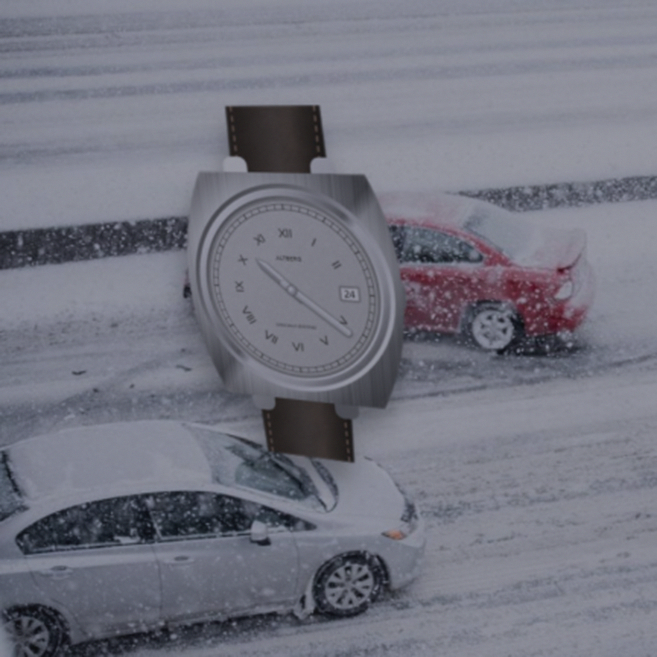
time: **10:21**
